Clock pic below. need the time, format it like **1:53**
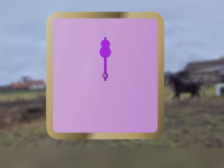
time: **12:00**
